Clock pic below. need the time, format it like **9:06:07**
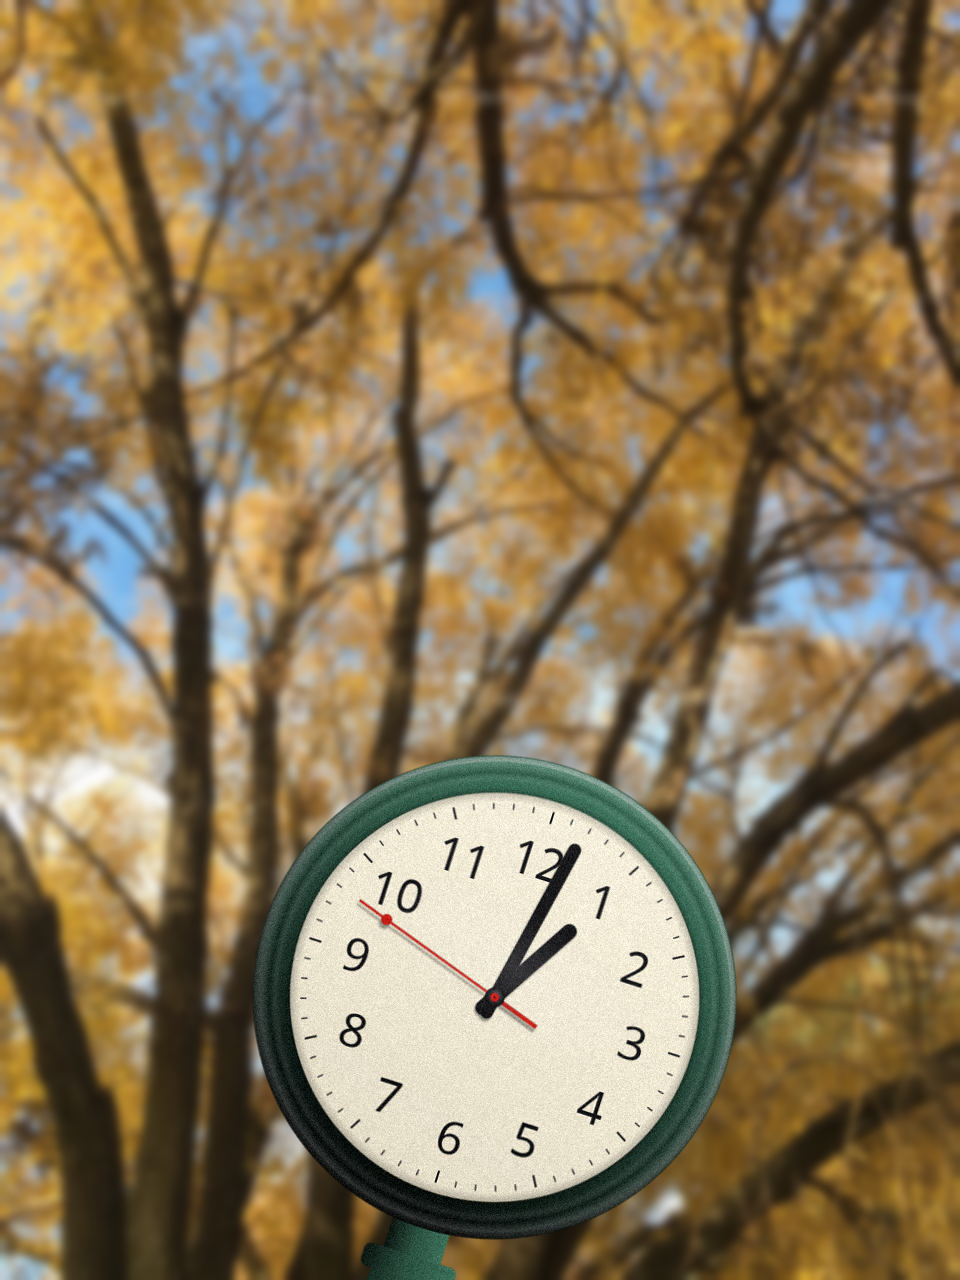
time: **1:01:48**
